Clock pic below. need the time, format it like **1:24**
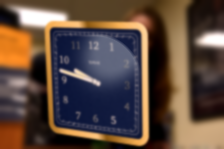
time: **9:47**
